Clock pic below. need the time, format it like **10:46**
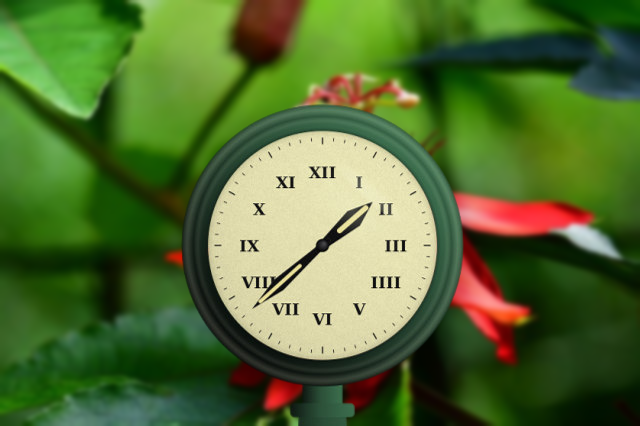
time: **1:38**
